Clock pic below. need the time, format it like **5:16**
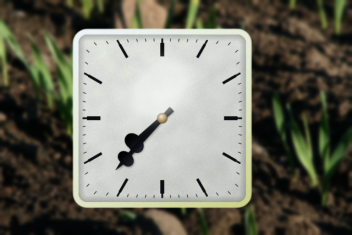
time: **7:37**
